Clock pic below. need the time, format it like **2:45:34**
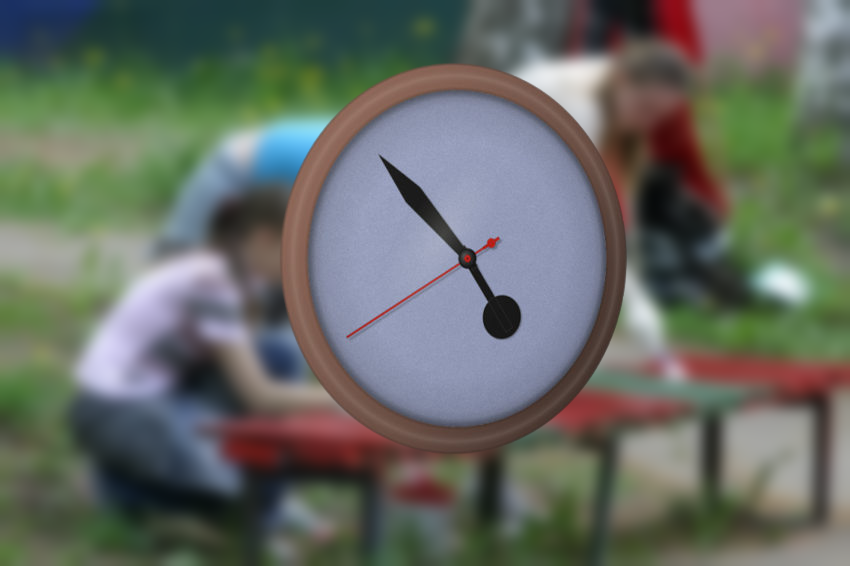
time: **4:52:40**
